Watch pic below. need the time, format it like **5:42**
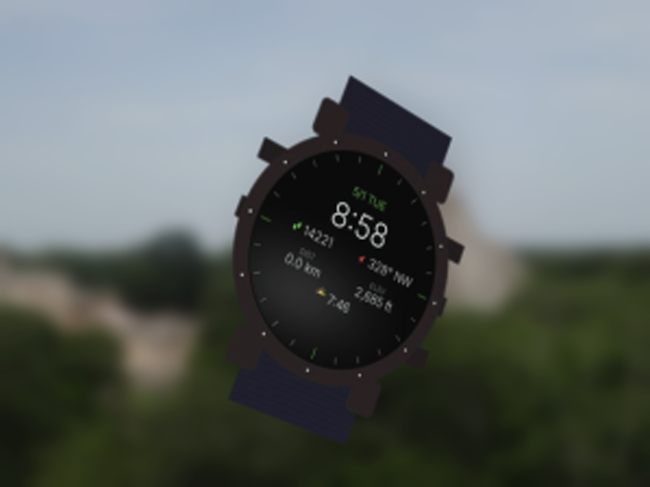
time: **8:58**
